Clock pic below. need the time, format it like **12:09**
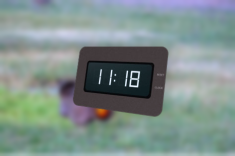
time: **11:18**
